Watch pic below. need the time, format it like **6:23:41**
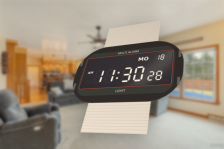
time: **11:30:28**
